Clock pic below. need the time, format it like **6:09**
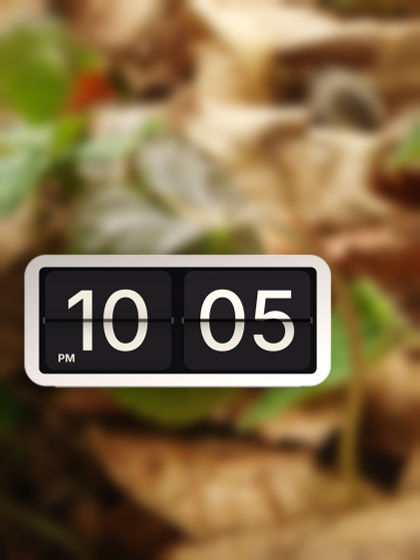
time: **10:05**
